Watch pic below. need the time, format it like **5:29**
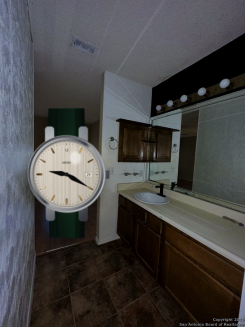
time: **9:20**
